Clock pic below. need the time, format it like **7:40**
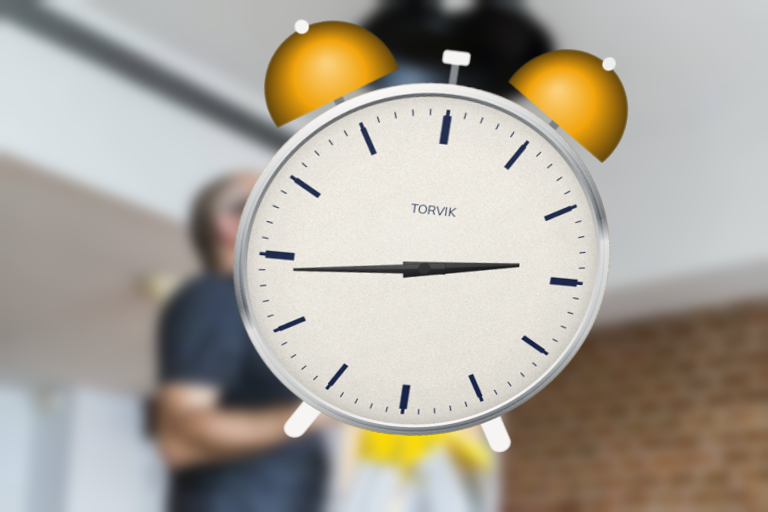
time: **2:44**
